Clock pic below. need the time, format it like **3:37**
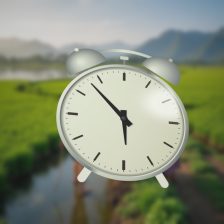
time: **5:53**
